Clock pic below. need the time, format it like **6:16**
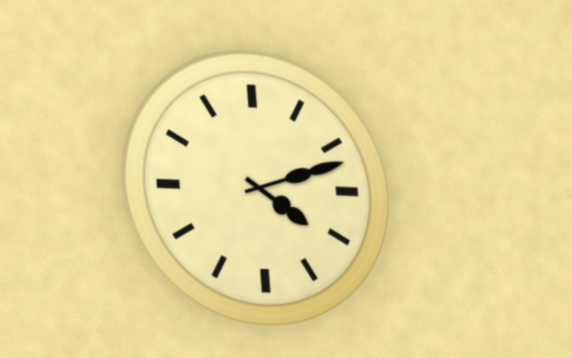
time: **4:12**
